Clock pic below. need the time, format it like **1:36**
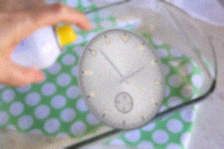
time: **1:52**
